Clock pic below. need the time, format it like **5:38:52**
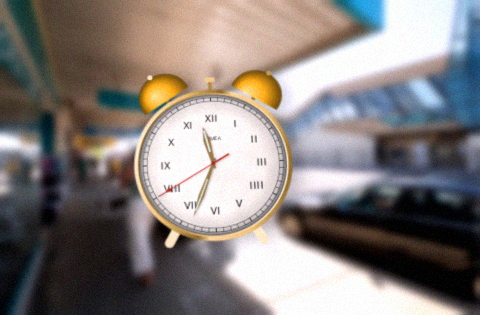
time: **11:33:40**
